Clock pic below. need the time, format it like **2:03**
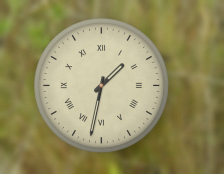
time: **1:32**
